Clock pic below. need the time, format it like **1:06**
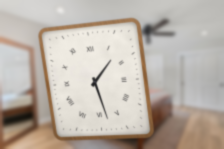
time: **1:28**
